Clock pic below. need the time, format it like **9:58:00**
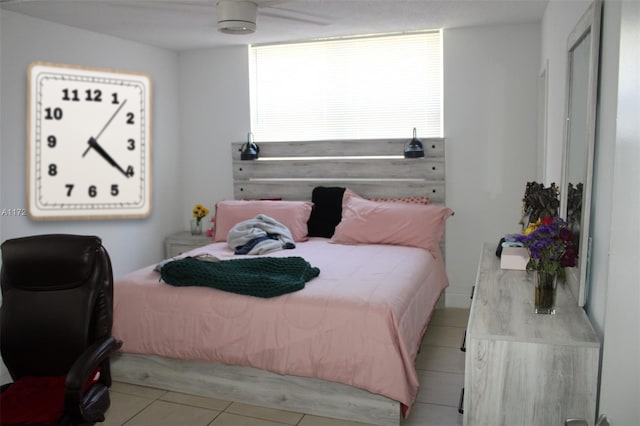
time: **4:21:07**
